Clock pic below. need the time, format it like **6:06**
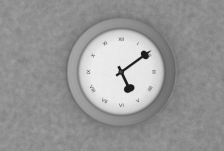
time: **5:09**
